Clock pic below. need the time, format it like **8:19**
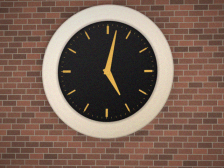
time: **5:02**
